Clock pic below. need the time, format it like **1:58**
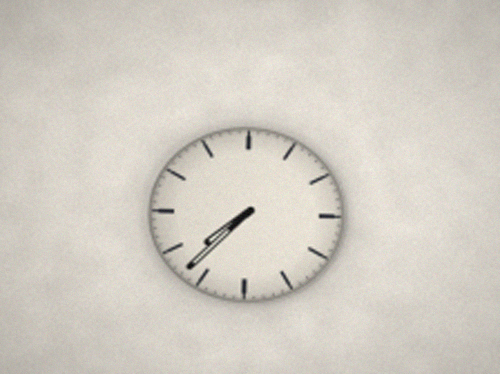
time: **7:37**
